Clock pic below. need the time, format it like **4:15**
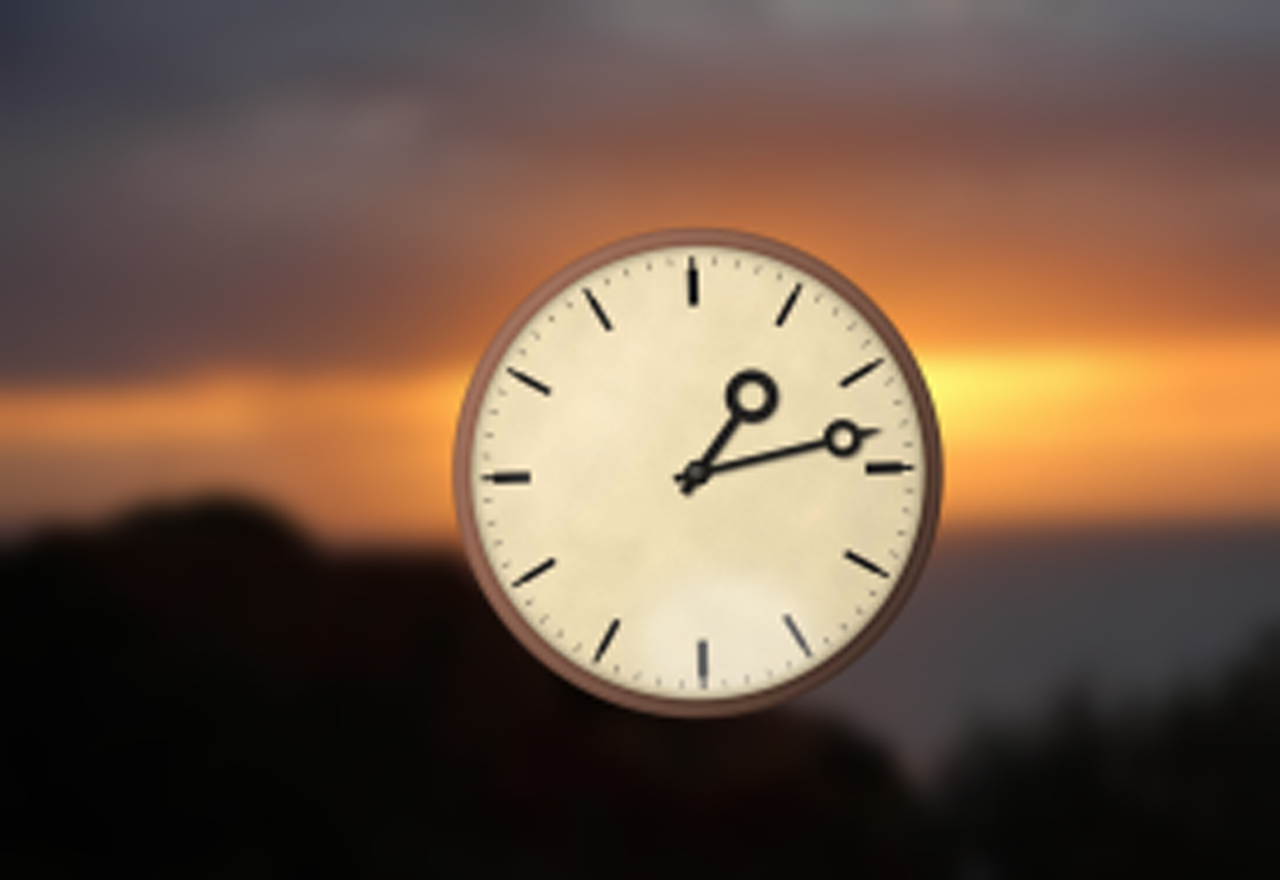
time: **1:13**
